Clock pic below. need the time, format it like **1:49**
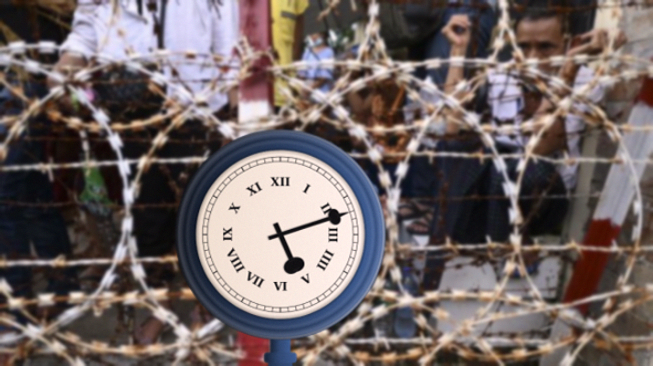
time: **5:12**
